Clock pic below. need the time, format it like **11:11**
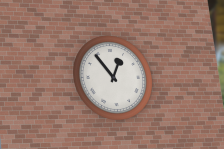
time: **12:54**
